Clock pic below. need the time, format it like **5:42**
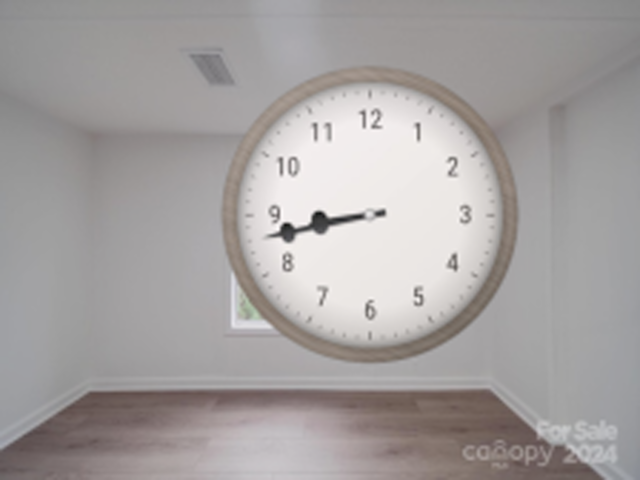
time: **8:43**
